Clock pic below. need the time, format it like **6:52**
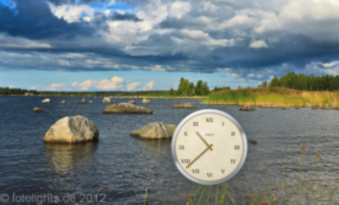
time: **10:38**
